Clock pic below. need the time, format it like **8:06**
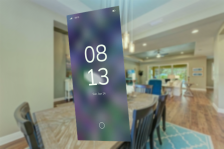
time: **8:13**
